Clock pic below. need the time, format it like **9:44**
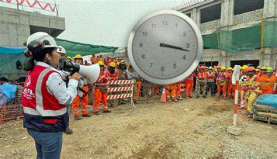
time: **3:17**
